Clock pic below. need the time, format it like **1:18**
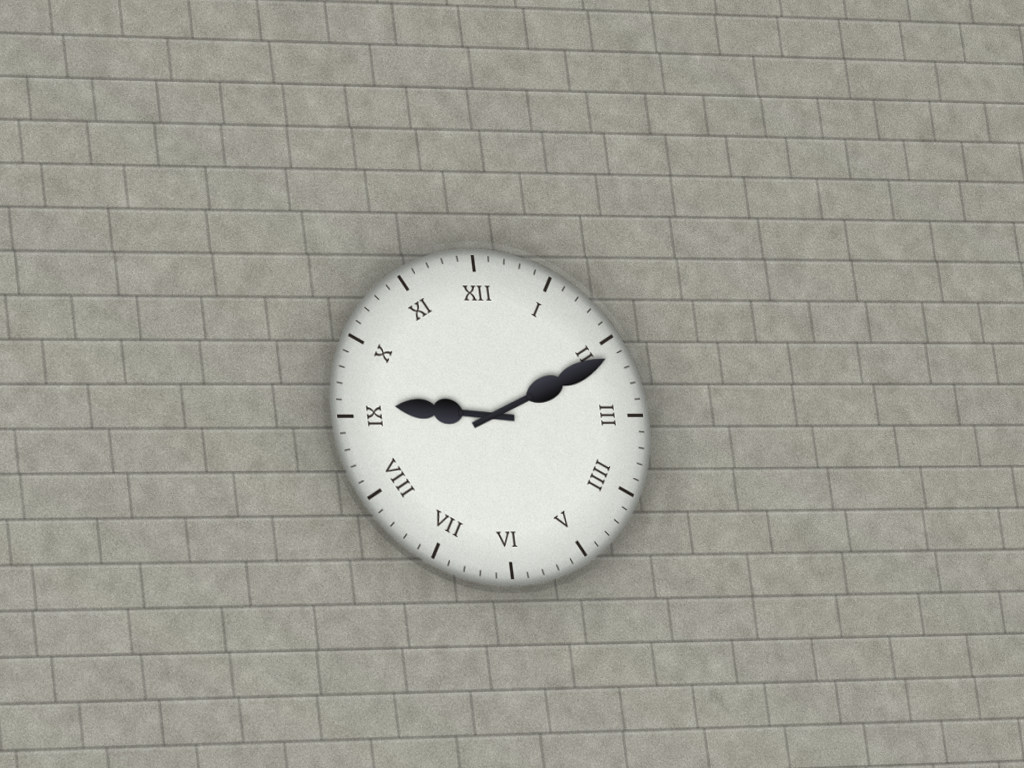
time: **9:11**
